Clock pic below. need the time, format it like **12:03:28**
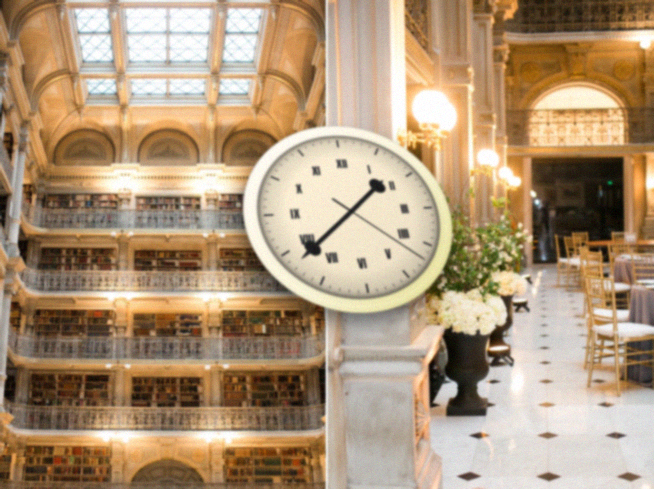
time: **1:38:22**
